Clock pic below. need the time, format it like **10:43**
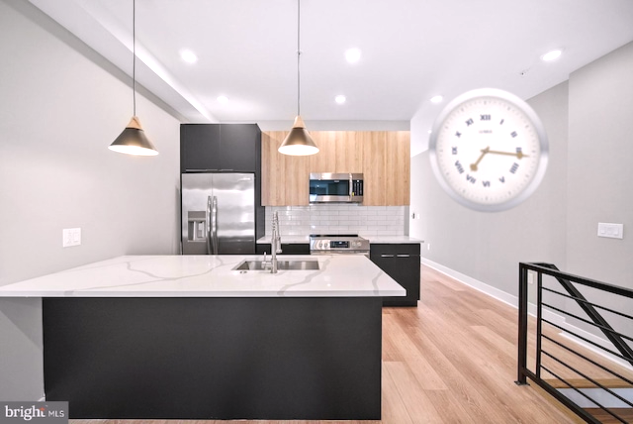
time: **7:16**
